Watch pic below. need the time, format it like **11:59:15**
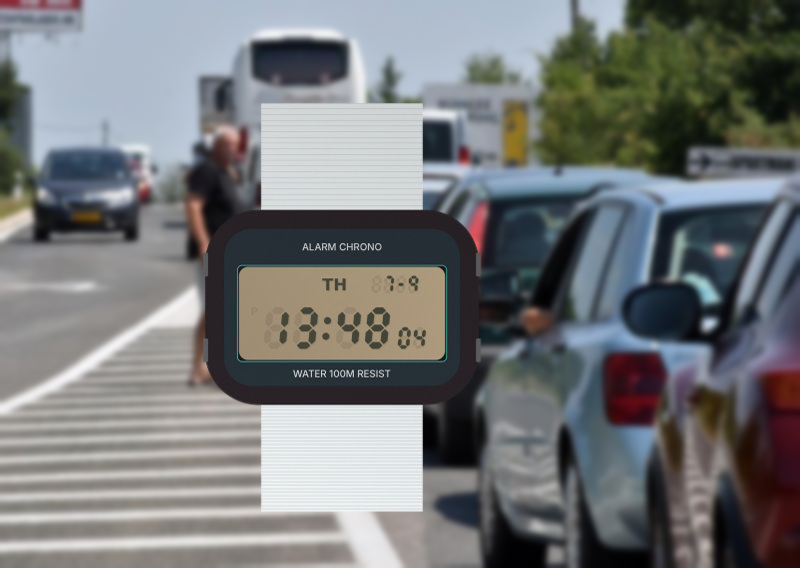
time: **13:48:04**
